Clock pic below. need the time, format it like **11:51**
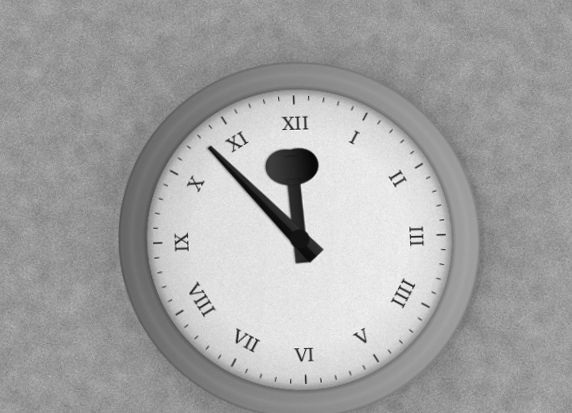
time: **11:53**
